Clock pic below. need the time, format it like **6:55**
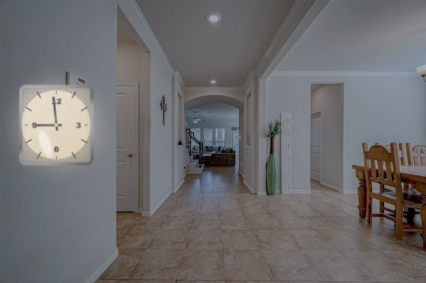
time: **8:59**
